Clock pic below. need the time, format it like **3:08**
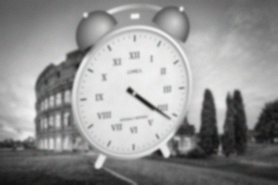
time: **4:21**
